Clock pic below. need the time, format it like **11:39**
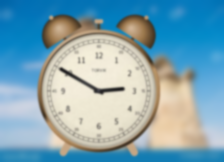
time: **2:50**
